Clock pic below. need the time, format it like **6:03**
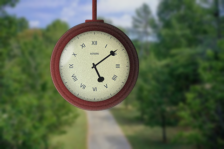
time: **5:09**
